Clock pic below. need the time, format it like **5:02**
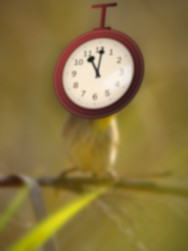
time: **11:01**
